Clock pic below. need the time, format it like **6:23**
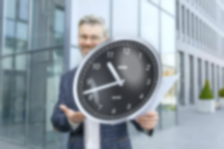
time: **10:42**
